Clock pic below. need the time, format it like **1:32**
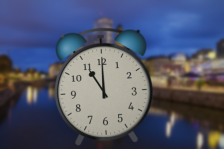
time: **11:00**
